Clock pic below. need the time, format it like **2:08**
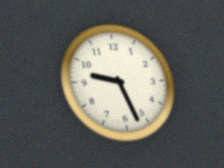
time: **9:27**
